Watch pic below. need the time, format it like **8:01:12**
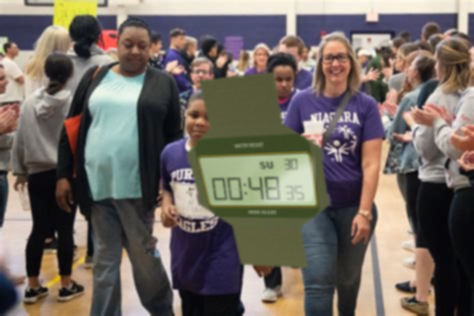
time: **0:48:35**
